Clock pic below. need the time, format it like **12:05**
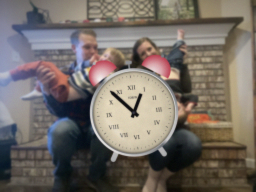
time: **12:53**
